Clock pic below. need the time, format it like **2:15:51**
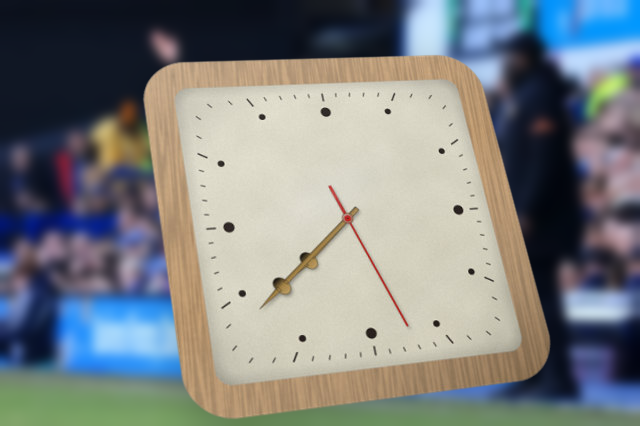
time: **7:38:27**
